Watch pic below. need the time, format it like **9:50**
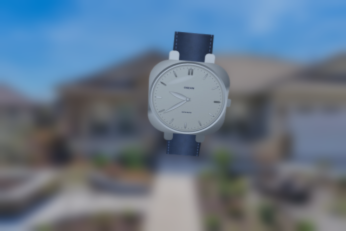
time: **9:39**
